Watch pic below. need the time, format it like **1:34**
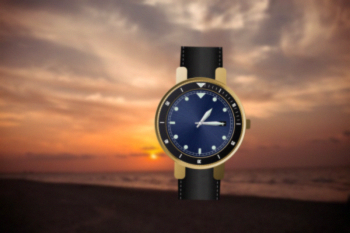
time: **1:15**
